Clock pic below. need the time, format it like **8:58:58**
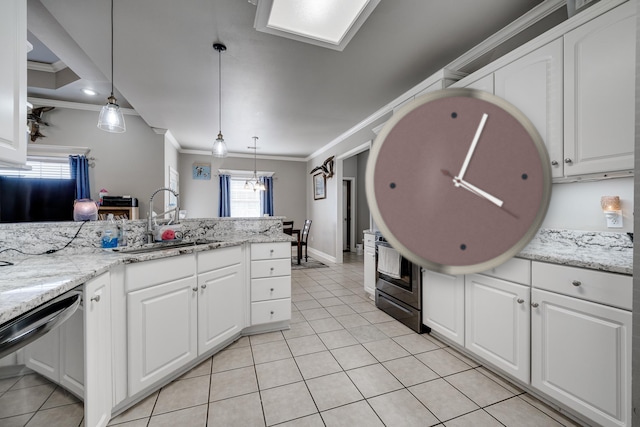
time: **4:04:21**
